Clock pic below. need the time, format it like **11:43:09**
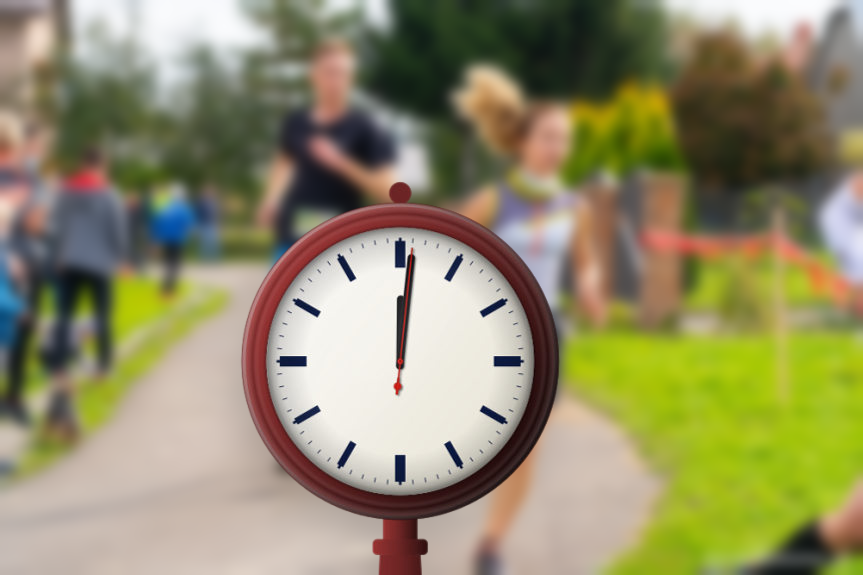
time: **12:01:01**
